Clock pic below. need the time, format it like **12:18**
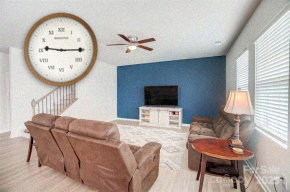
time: **9:15**
